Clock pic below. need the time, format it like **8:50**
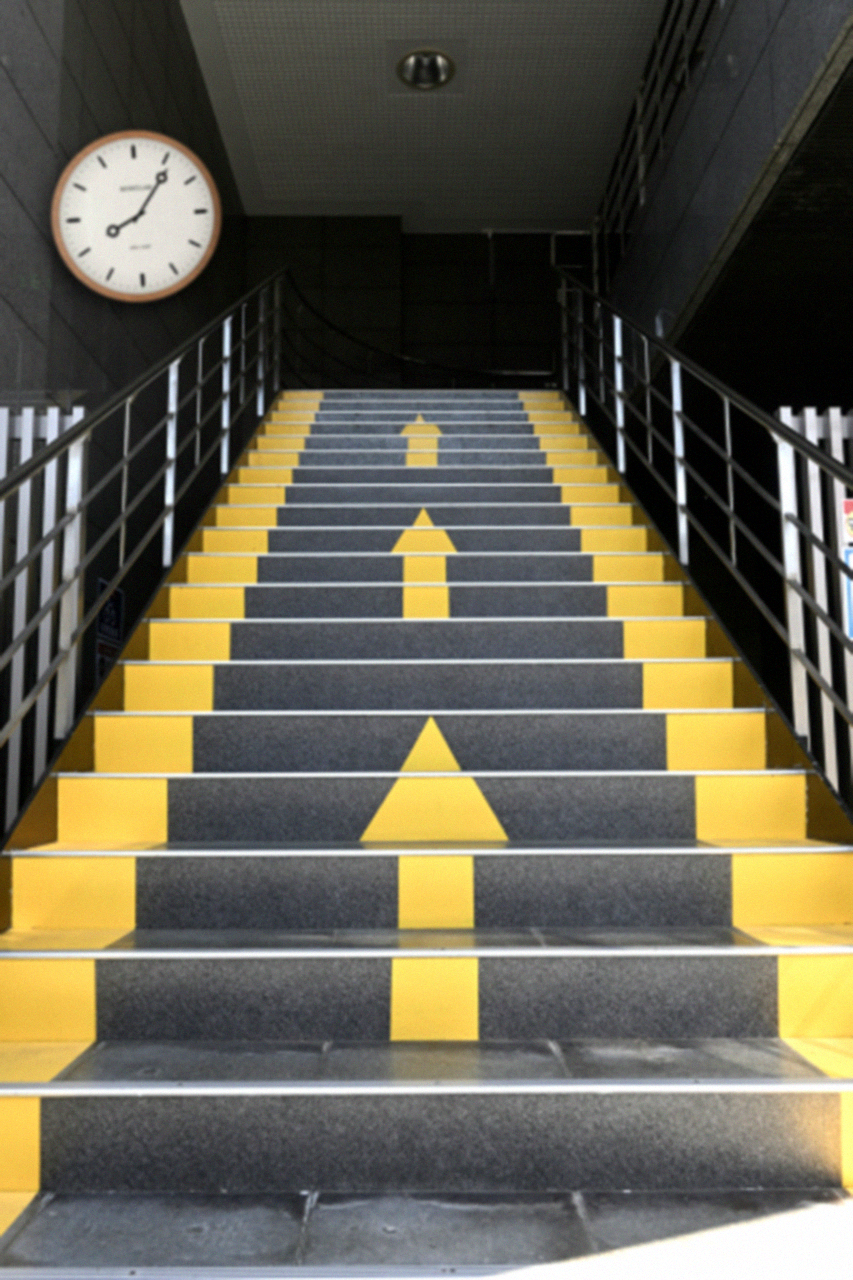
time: **8:06**
